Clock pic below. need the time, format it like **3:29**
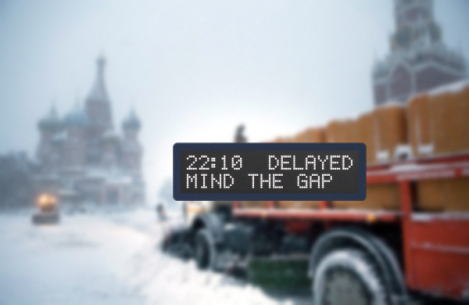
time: **22:10**
